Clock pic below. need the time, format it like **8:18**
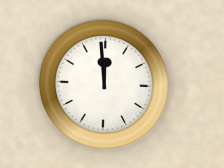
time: **11:59**
